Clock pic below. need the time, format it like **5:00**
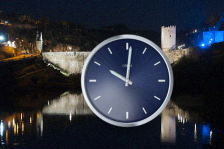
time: **10:01**
